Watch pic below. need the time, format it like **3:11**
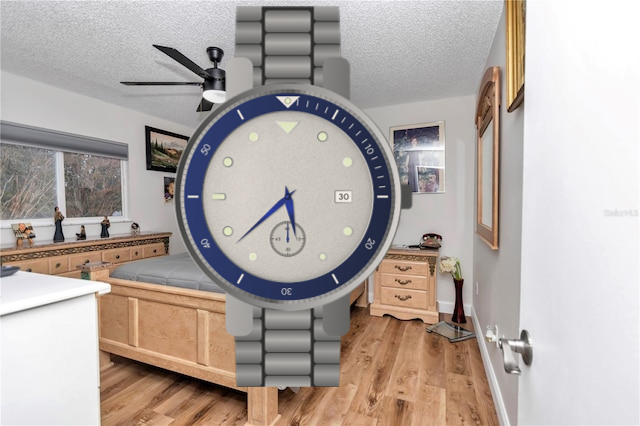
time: **5:38**
